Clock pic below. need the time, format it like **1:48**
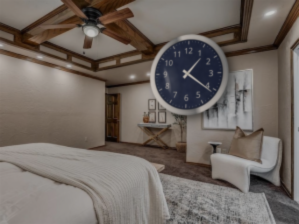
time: **1:21**
